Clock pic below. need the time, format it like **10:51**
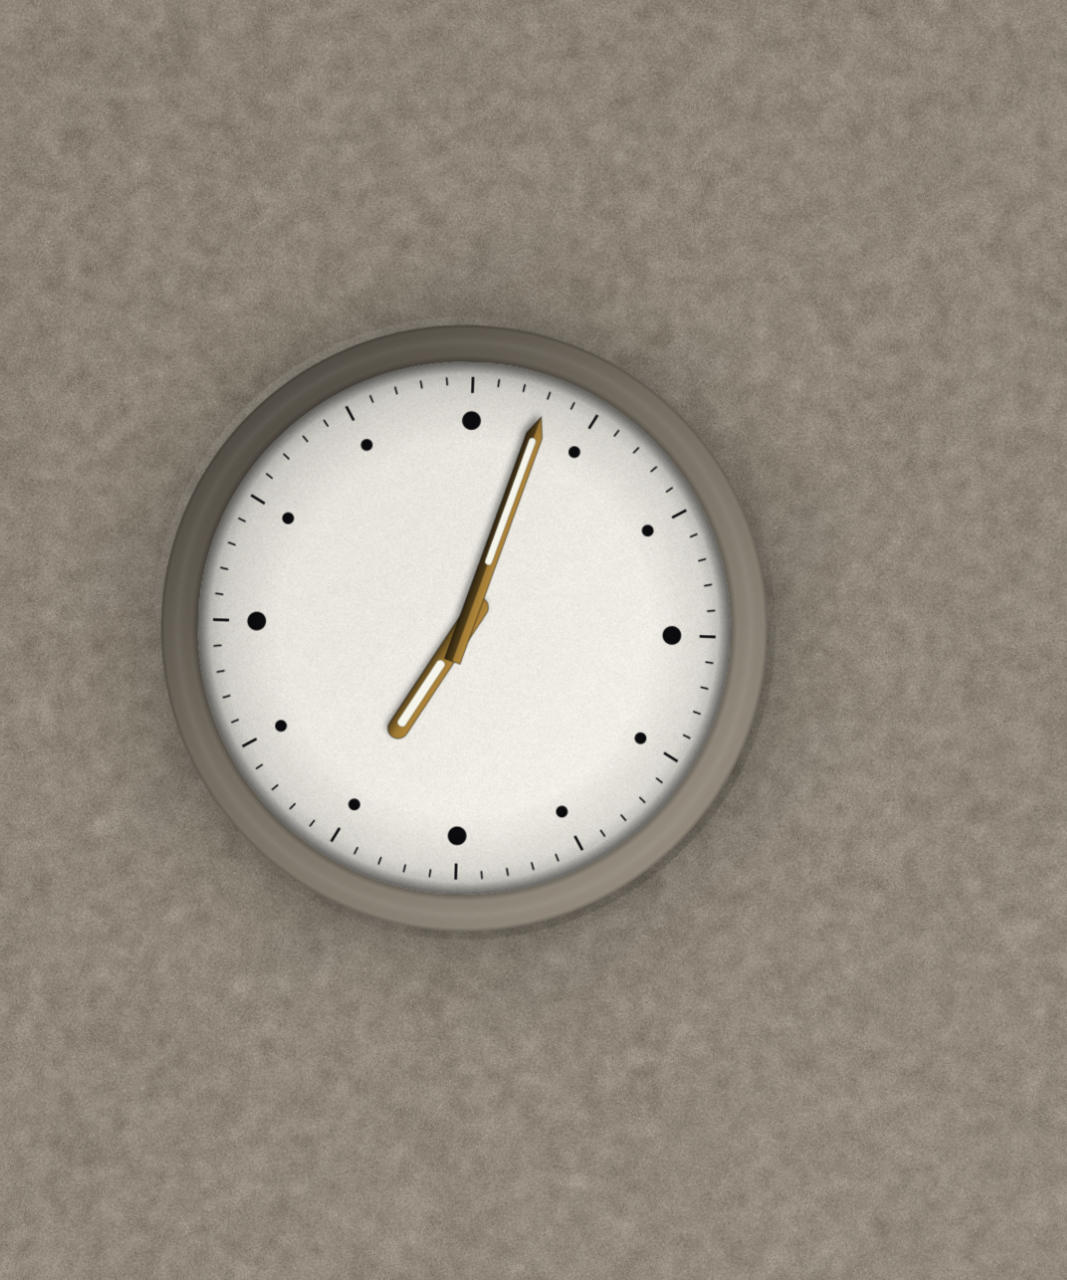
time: **7:03**
